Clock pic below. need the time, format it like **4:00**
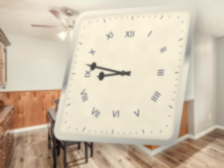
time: **8:47**
